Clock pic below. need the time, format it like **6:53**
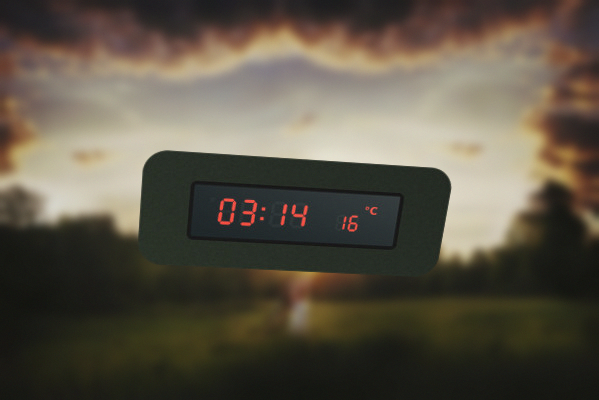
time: **3:14**
